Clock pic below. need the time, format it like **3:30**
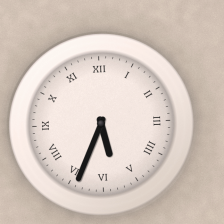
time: **5:34**
